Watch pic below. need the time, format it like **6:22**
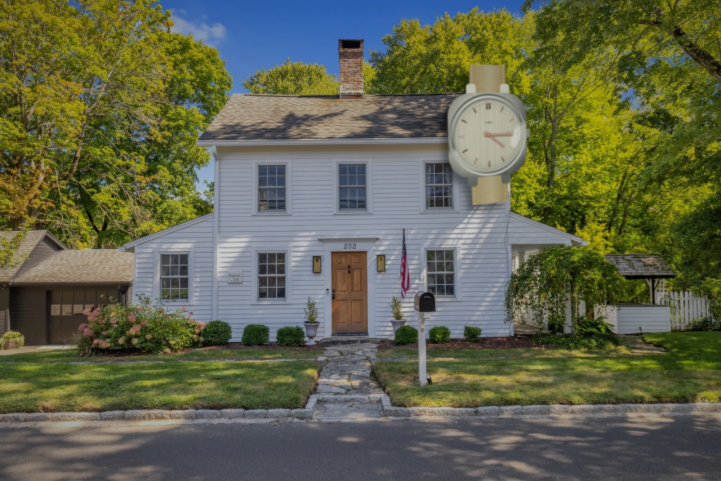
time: **4:15**
